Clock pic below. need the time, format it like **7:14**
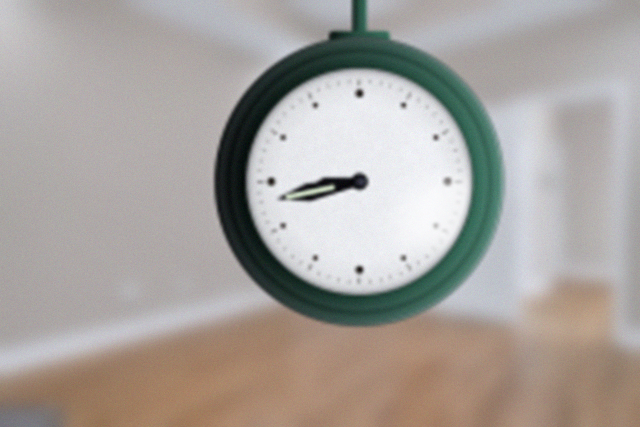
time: **8:43**
